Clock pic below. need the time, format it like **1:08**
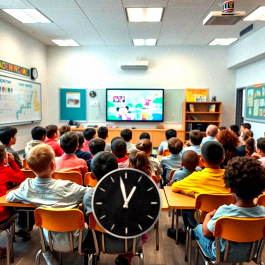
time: **12:58**
